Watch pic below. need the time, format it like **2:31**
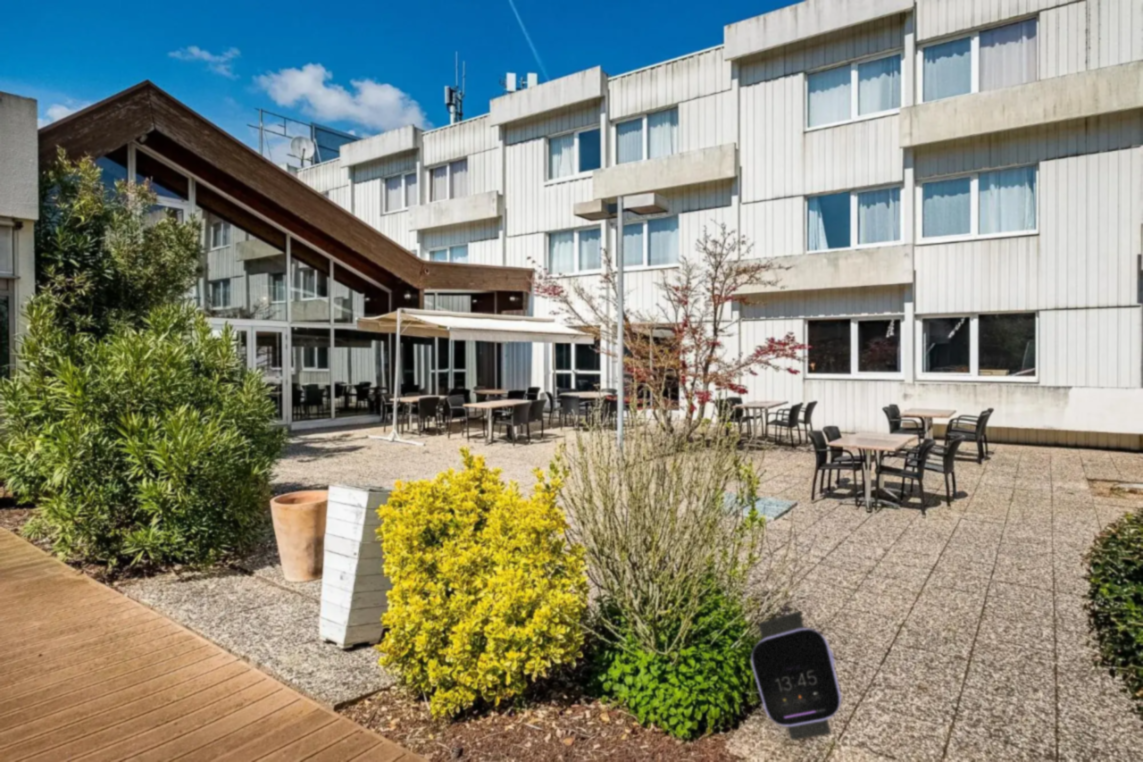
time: **13:45**
